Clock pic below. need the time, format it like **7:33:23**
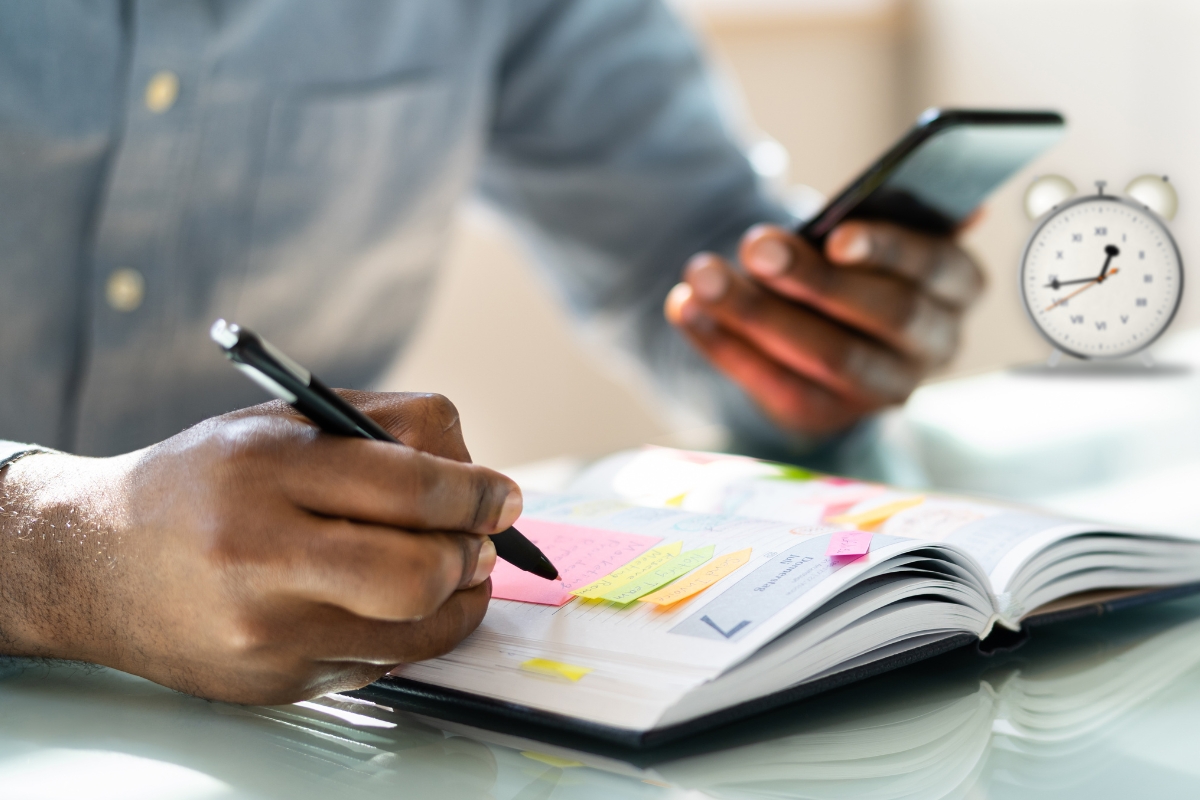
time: **12:43:40**
